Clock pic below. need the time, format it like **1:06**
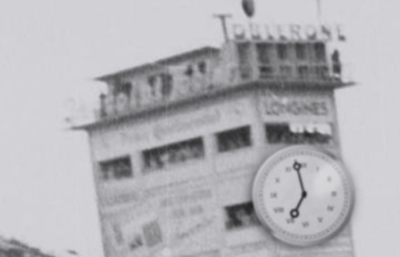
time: **6:58**
